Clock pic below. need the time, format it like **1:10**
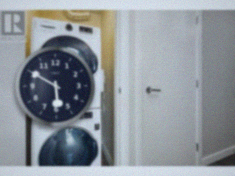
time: **5:50**
